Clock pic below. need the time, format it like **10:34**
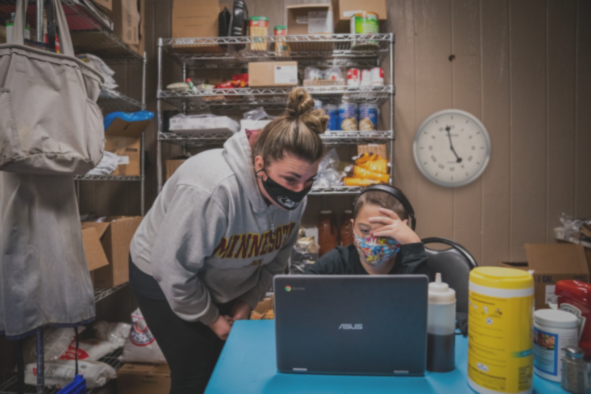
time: **4:58**
